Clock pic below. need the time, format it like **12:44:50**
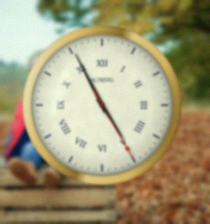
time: **4:55:25**
